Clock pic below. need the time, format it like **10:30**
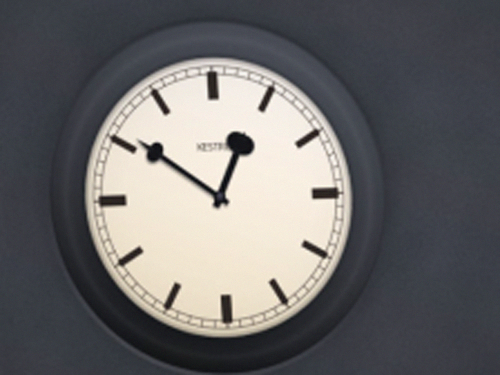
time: **12:51**
